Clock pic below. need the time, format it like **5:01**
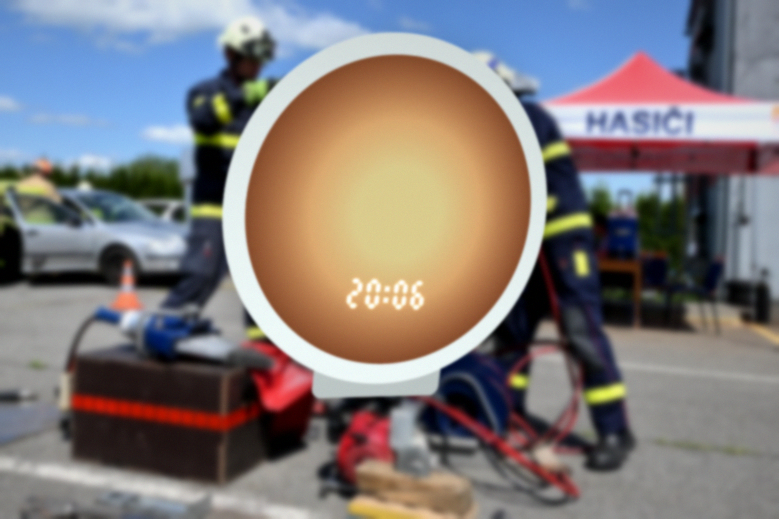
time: **20:06**
